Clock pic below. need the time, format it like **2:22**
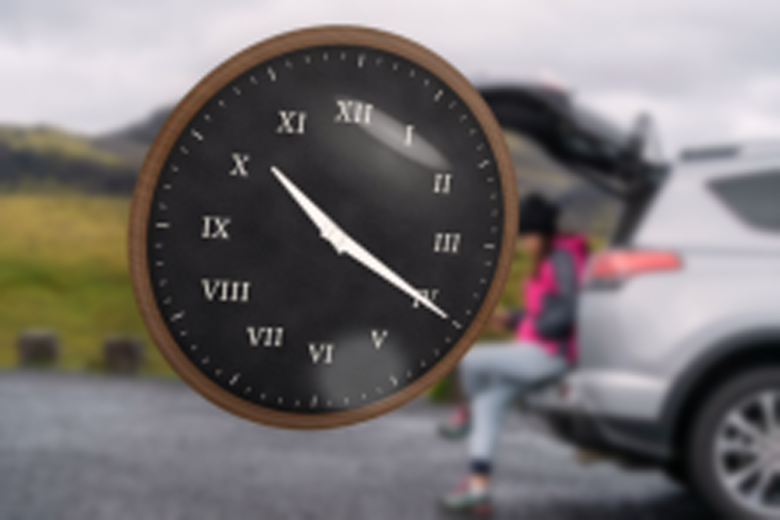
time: **10:20**
